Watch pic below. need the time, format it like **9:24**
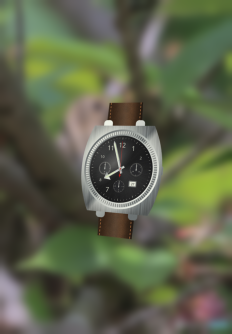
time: **7:57**
